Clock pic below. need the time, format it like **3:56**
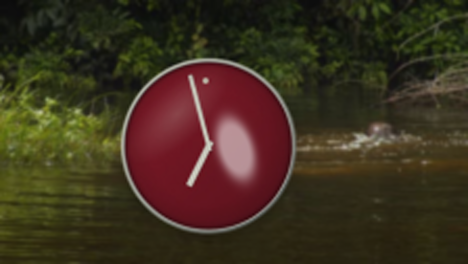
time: **6:58**
